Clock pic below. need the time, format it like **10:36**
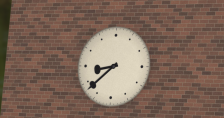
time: **8:38**
